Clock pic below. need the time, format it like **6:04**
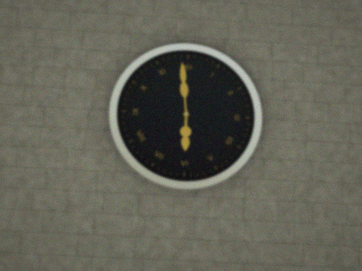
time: **5:59**
